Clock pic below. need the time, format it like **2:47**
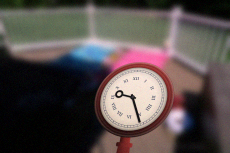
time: **9:26**
